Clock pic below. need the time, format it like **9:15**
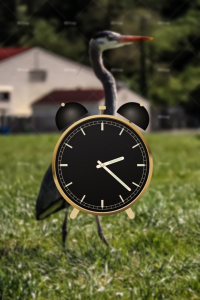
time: **2:22**
